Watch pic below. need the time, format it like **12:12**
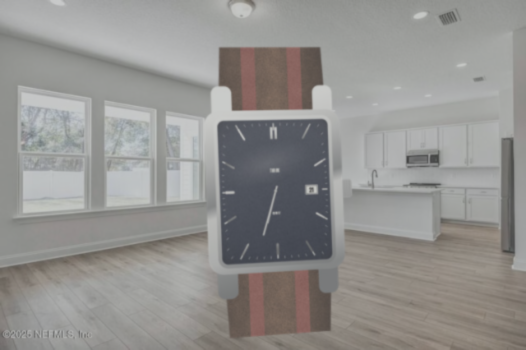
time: **6:33**
